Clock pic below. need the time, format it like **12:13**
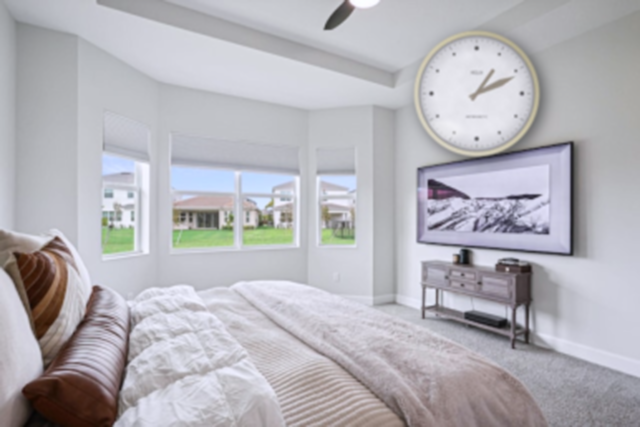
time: **1:11**
